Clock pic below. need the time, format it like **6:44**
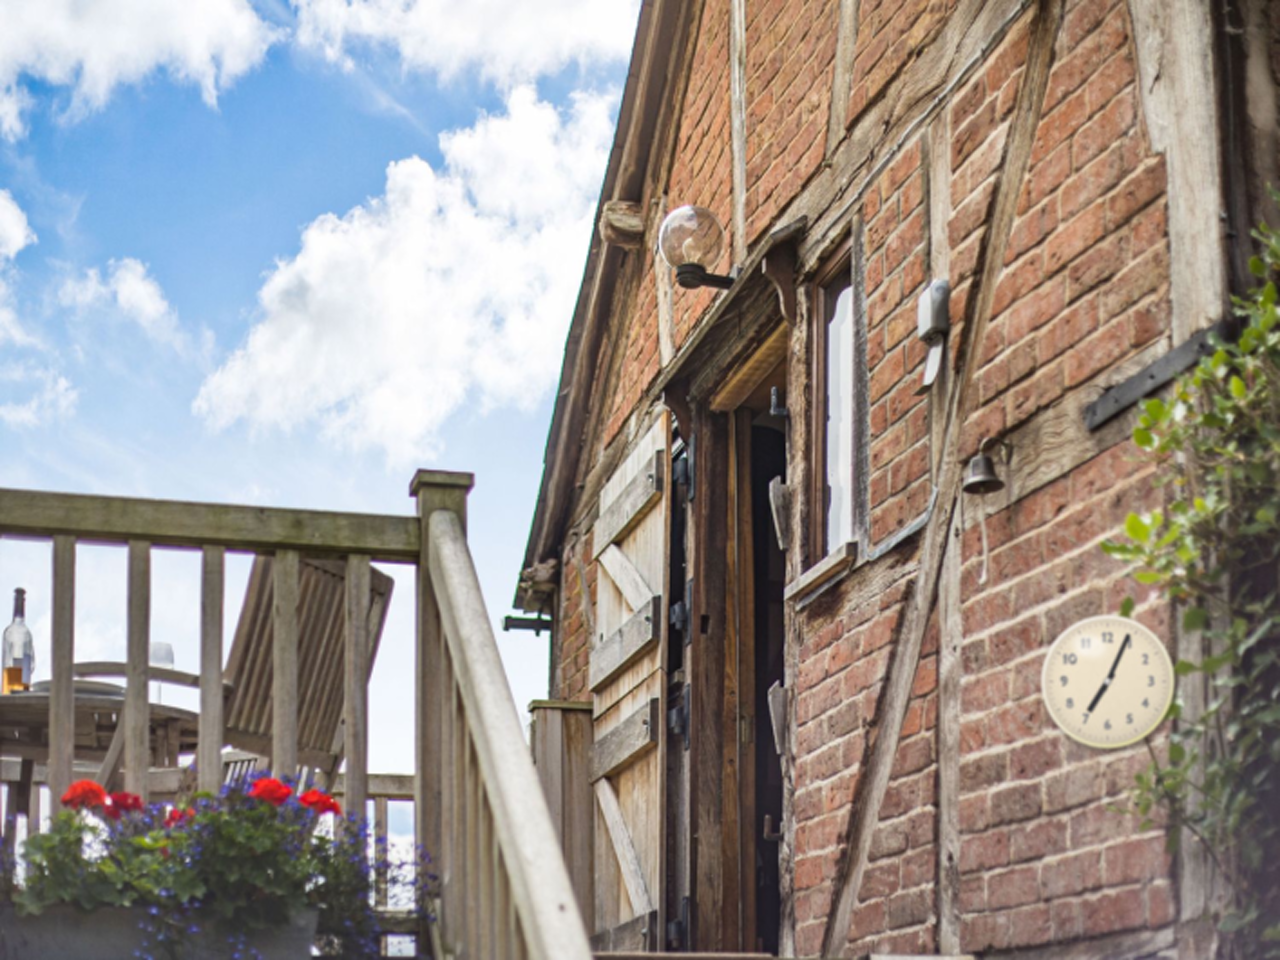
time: **7:04**
